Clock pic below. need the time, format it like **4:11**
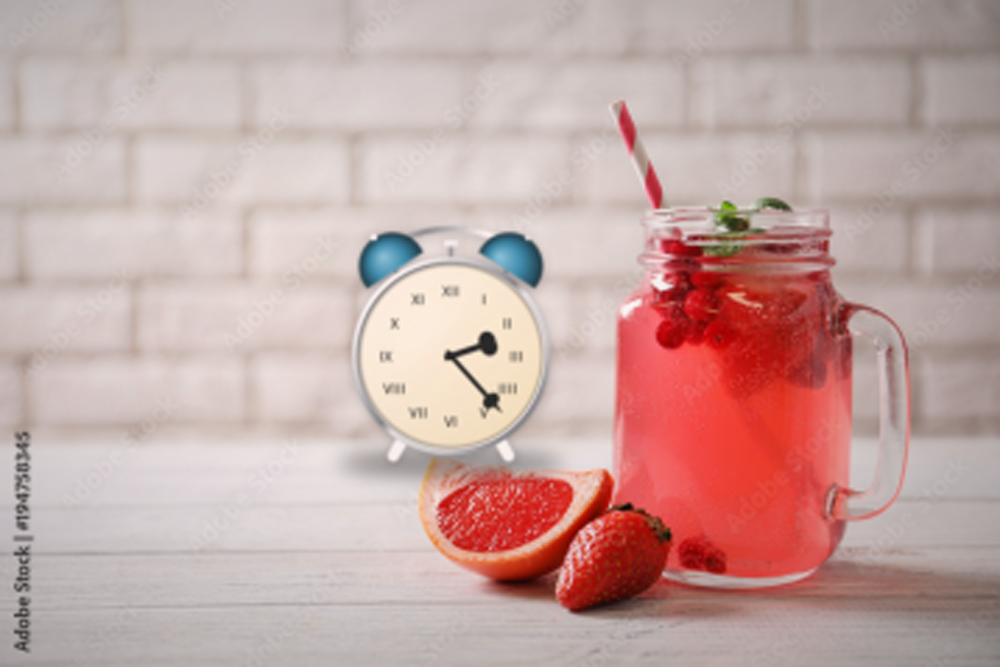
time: **2:23**
